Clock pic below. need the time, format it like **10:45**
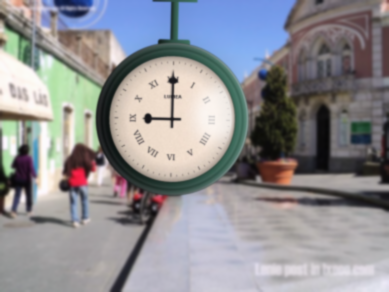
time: **9:00**
